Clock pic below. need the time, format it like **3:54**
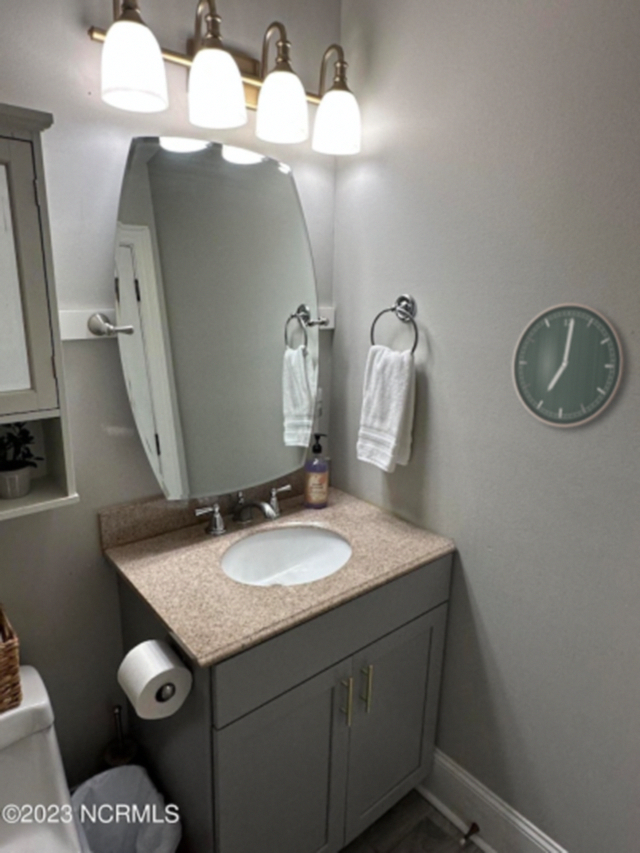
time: **7:01**
